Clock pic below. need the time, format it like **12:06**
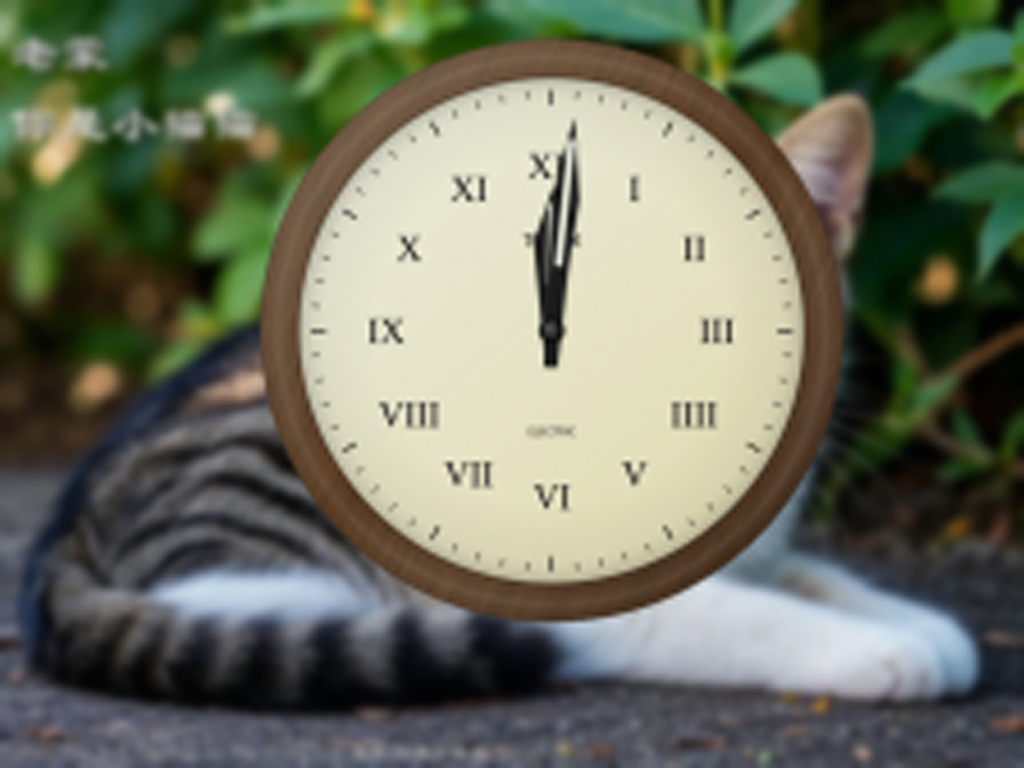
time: **12:01**
